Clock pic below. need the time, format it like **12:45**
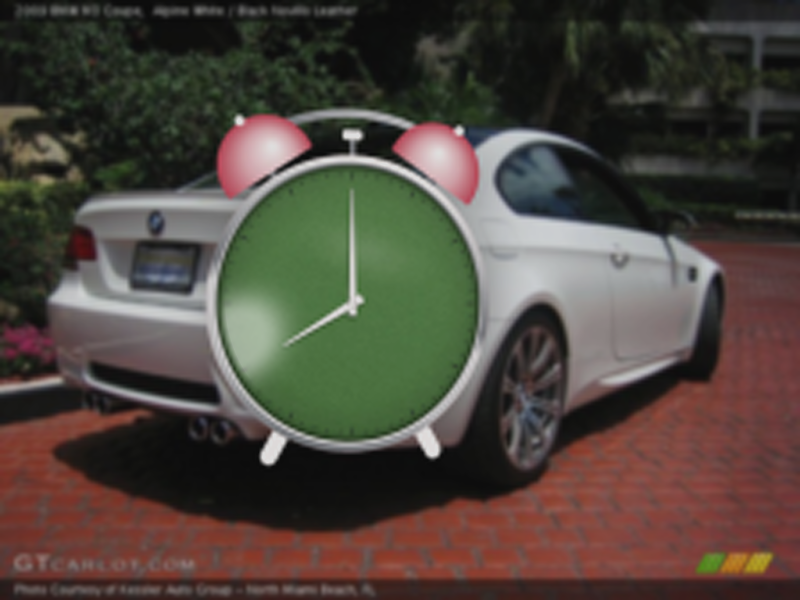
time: **8:00**
